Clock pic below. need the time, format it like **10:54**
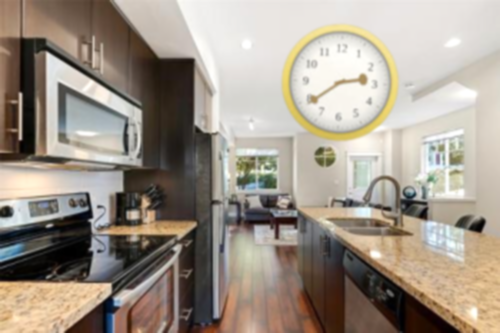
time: **2:39**
